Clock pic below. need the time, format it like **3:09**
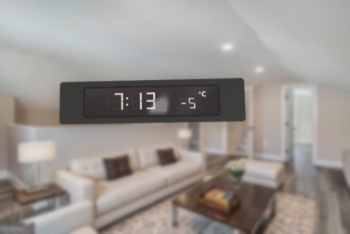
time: **7:13**
